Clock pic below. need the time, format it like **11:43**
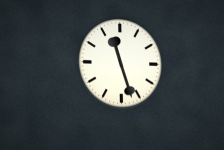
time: **11:27**
